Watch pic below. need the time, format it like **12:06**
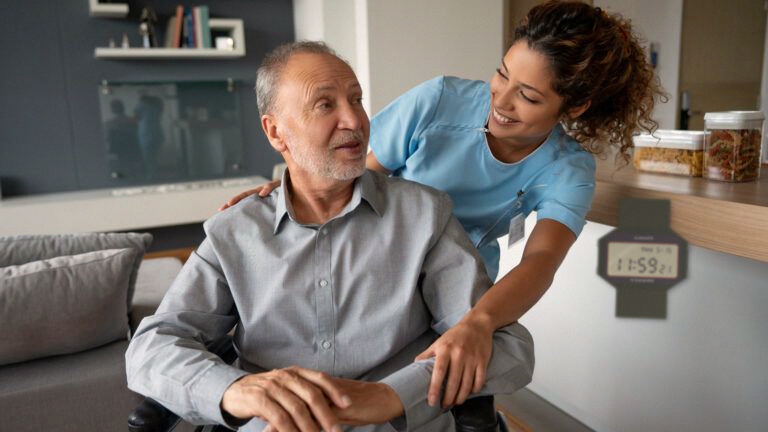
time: **11:59**
